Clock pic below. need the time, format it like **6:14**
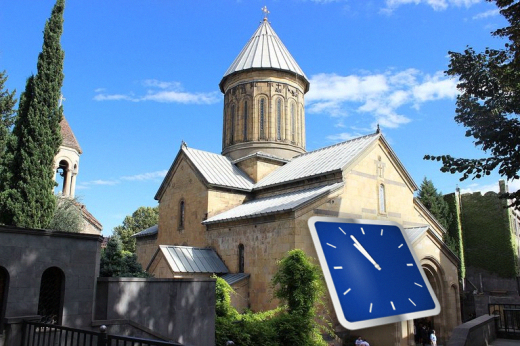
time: **10:56**
